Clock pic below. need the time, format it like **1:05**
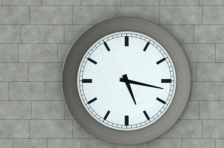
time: **5:17**
